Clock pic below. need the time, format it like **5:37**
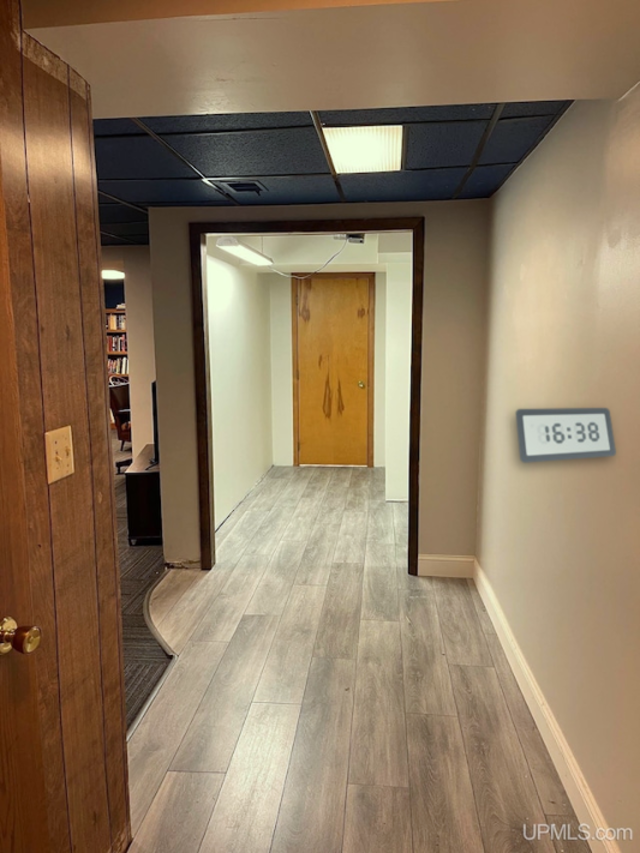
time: **16:38**
